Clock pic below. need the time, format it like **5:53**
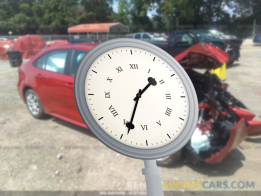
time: **1:34**
